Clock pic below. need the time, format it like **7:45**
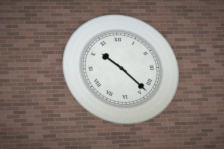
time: **10:23**
